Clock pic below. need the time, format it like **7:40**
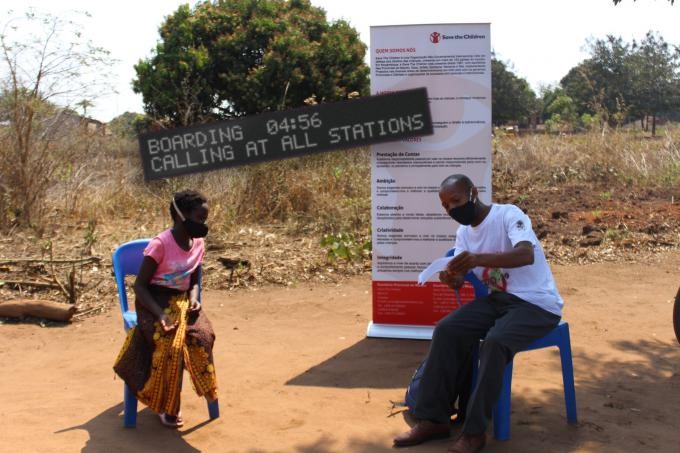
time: **4:56**
